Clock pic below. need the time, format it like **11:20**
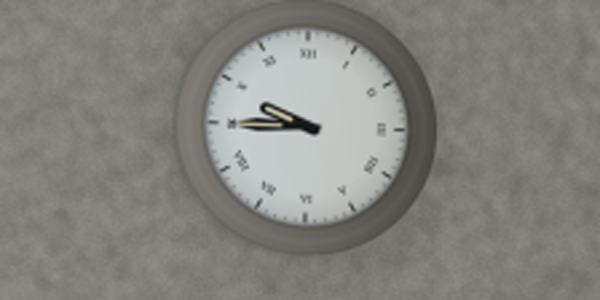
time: **9:45**
